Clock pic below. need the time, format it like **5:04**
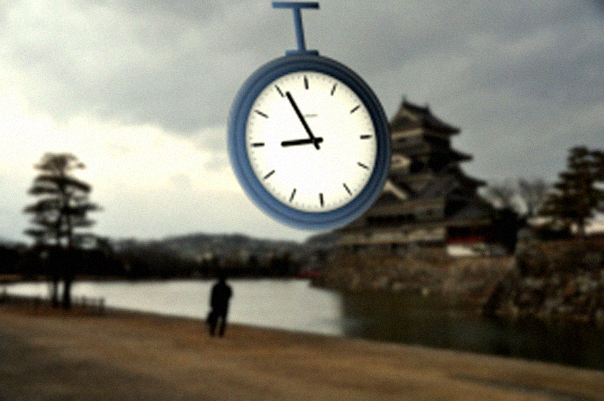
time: **8:56**
